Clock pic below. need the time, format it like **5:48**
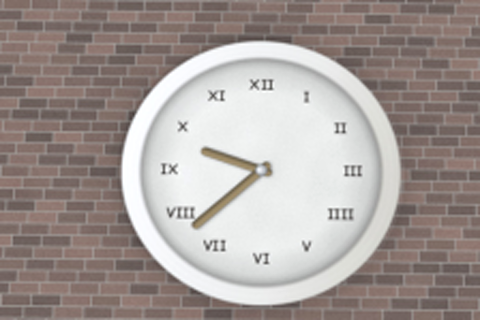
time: **9:38**
